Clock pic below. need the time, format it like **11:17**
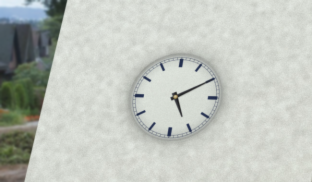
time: **5:10**
